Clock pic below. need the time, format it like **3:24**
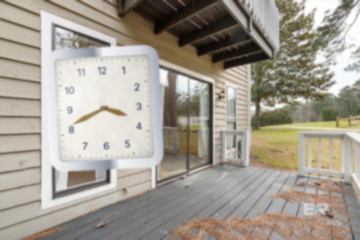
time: **3:41**
